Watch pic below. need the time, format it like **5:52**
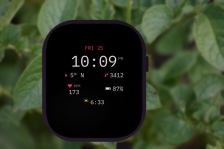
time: **10:09**
